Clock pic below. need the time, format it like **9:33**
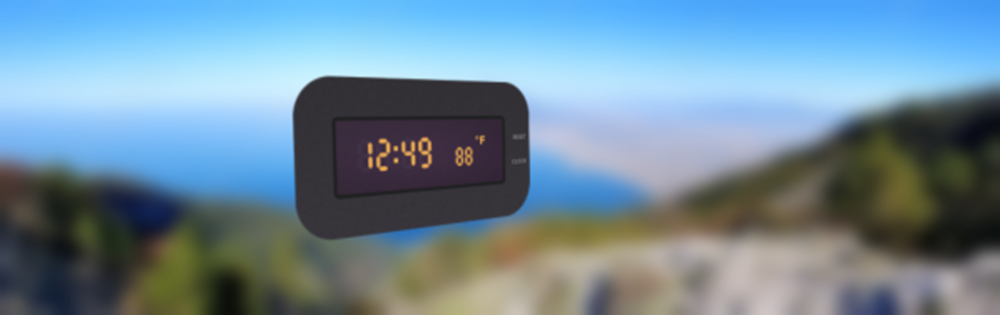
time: **12:49**
